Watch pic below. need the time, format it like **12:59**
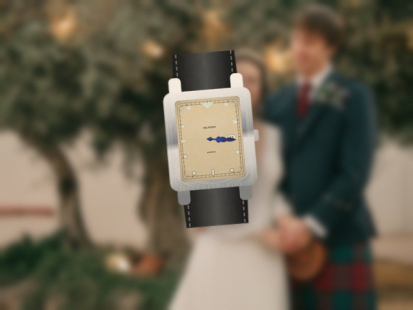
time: **3:16**
